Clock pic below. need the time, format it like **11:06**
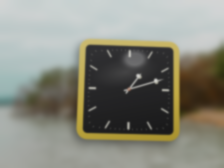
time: **1:12**
